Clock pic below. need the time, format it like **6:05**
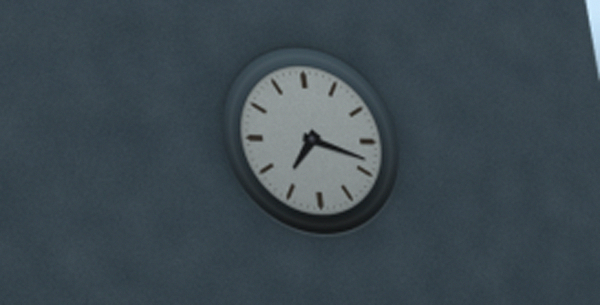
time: **7:18**
